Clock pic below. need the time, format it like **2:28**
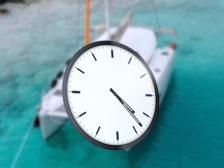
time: **4:23**
